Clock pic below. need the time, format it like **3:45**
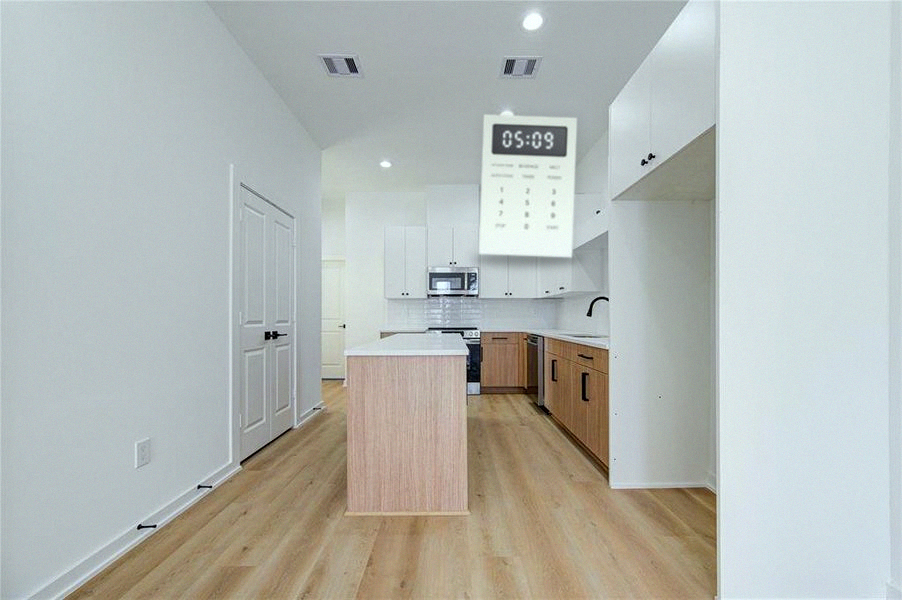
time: **5:09**
